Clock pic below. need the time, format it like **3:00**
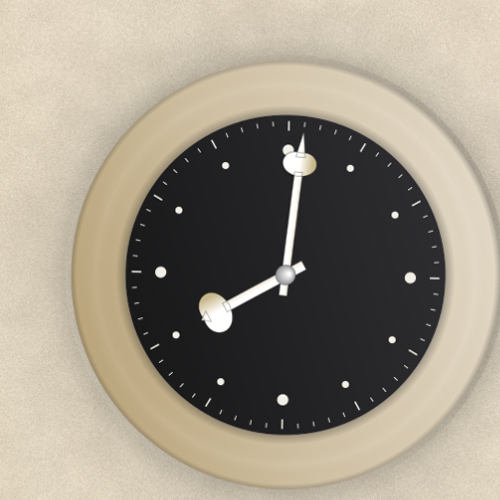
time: **8:01**
